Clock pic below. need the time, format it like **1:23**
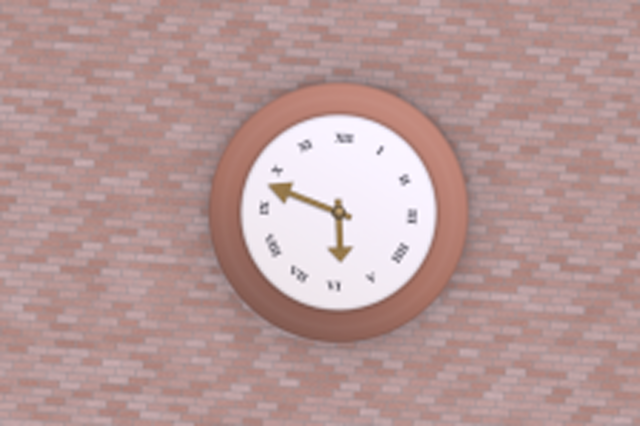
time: **5:48**
